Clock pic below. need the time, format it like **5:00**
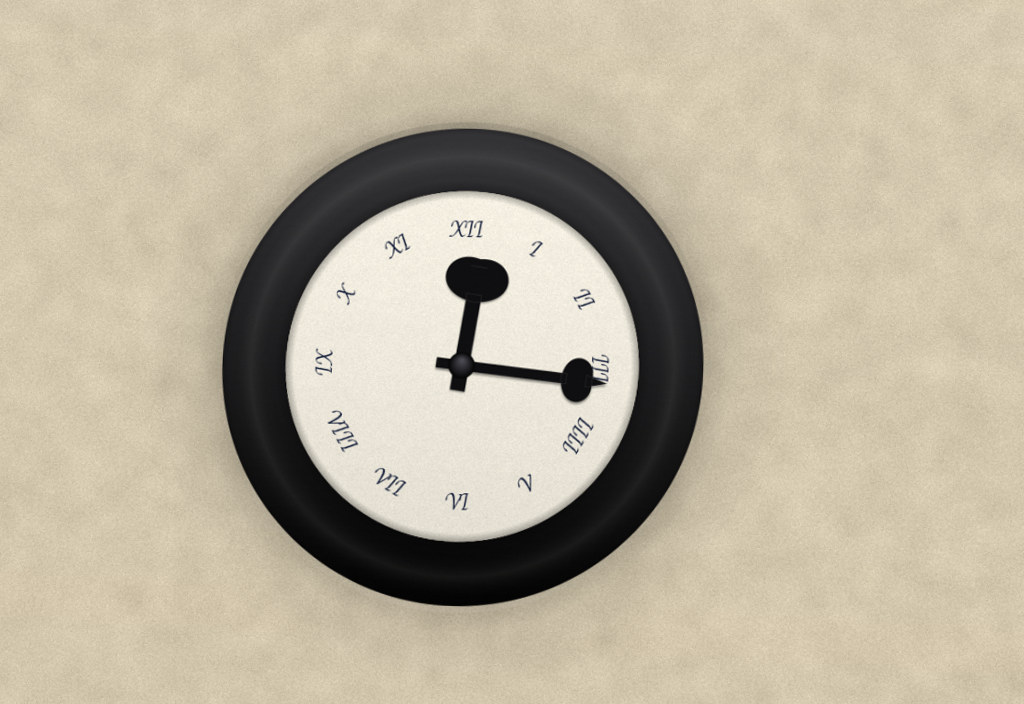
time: **12:16**
